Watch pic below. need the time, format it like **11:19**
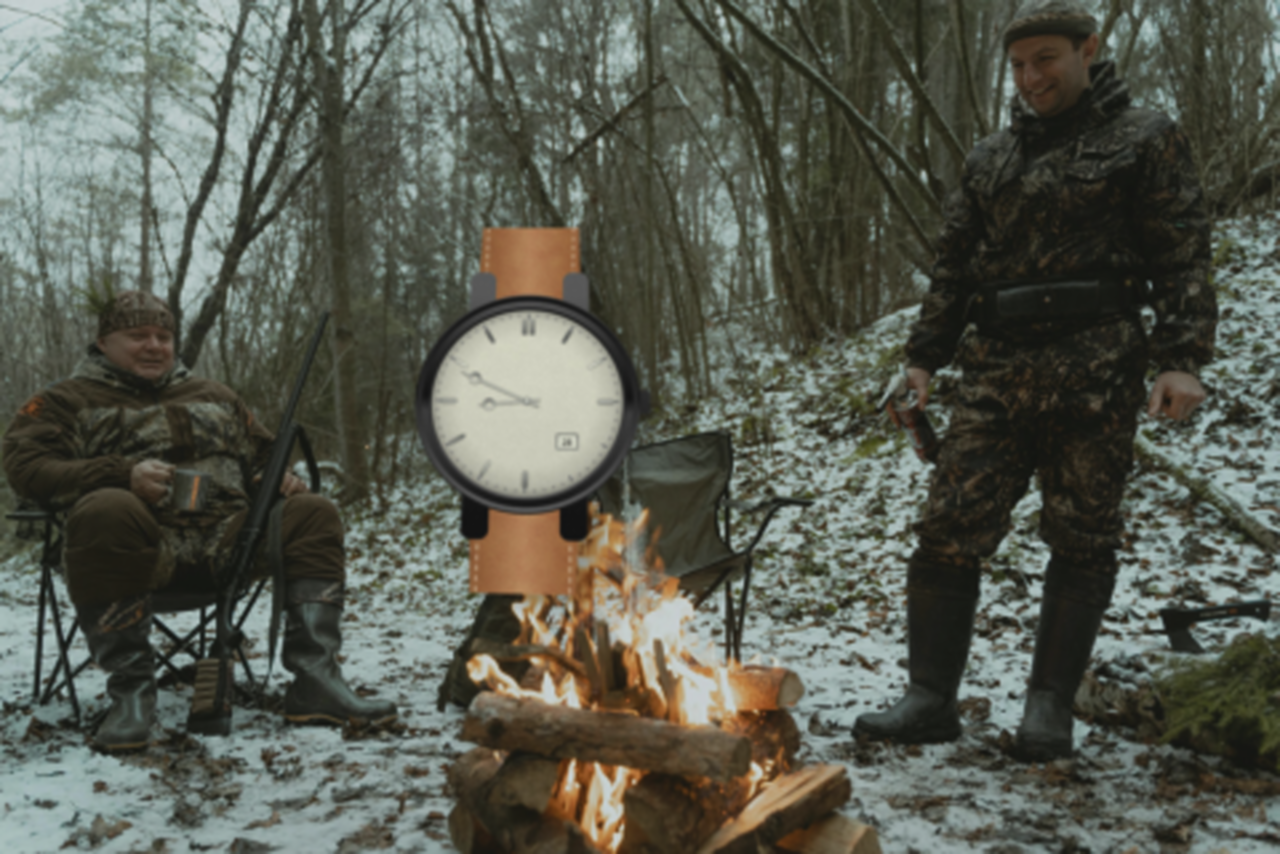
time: **8:49**
